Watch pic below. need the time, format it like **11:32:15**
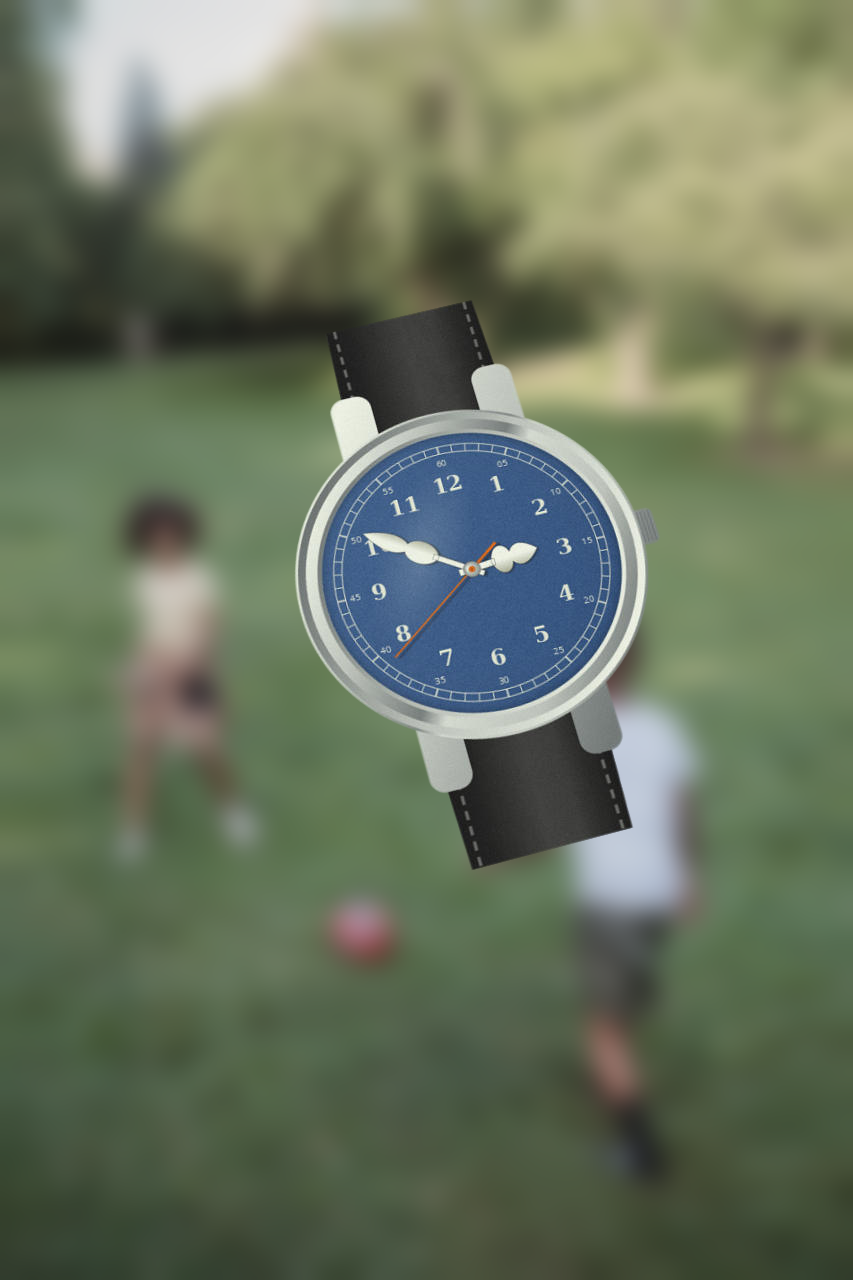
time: **2:50:39**
